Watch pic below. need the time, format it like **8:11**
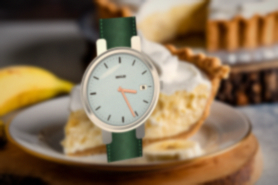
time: **3:26**
